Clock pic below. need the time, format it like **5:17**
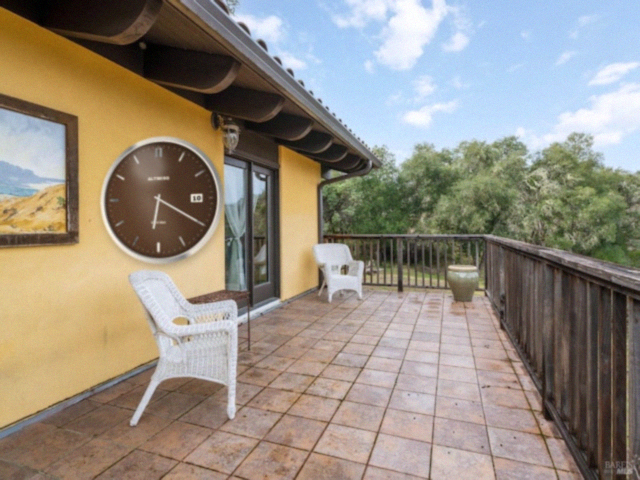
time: **6:20**
